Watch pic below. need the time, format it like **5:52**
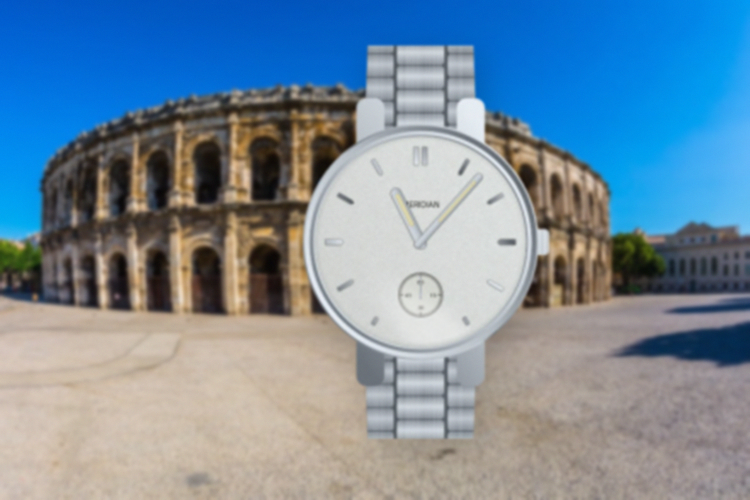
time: **11:07**
